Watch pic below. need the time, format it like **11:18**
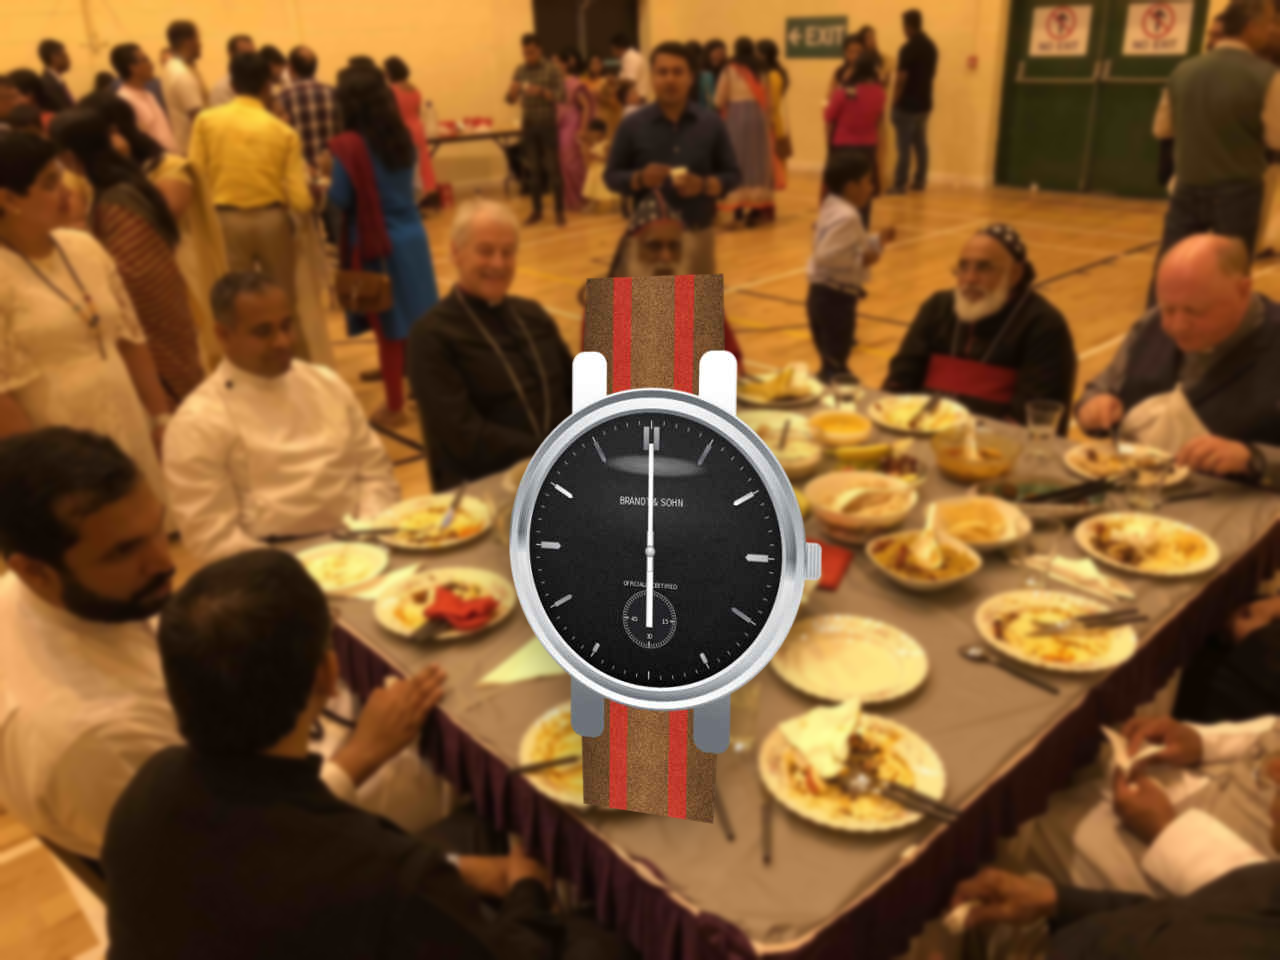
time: **6:00**
